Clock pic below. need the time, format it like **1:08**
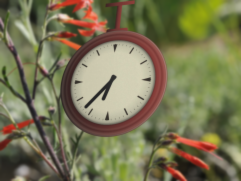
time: **6:37**
